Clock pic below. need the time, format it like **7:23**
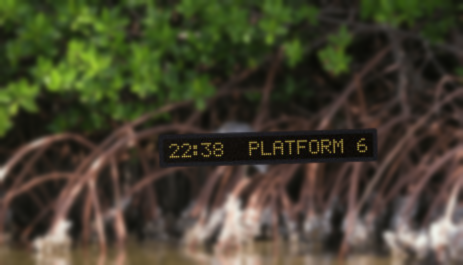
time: **22:38**
